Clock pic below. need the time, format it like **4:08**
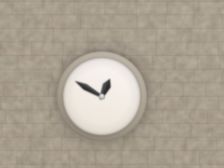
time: **12:50**
